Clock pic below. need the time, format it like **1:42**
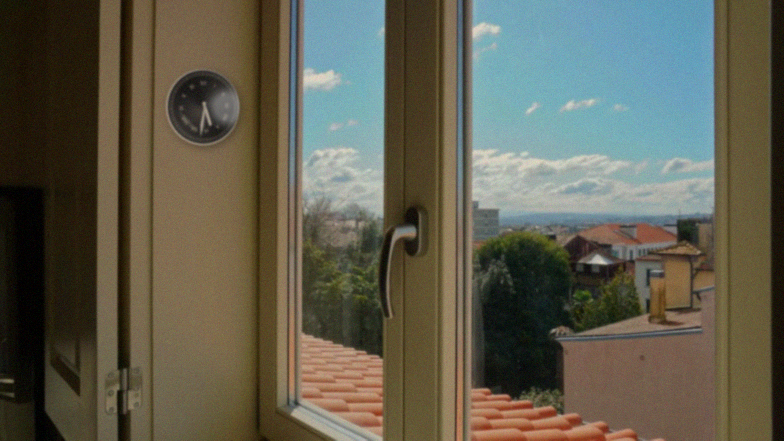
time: **5:32**
